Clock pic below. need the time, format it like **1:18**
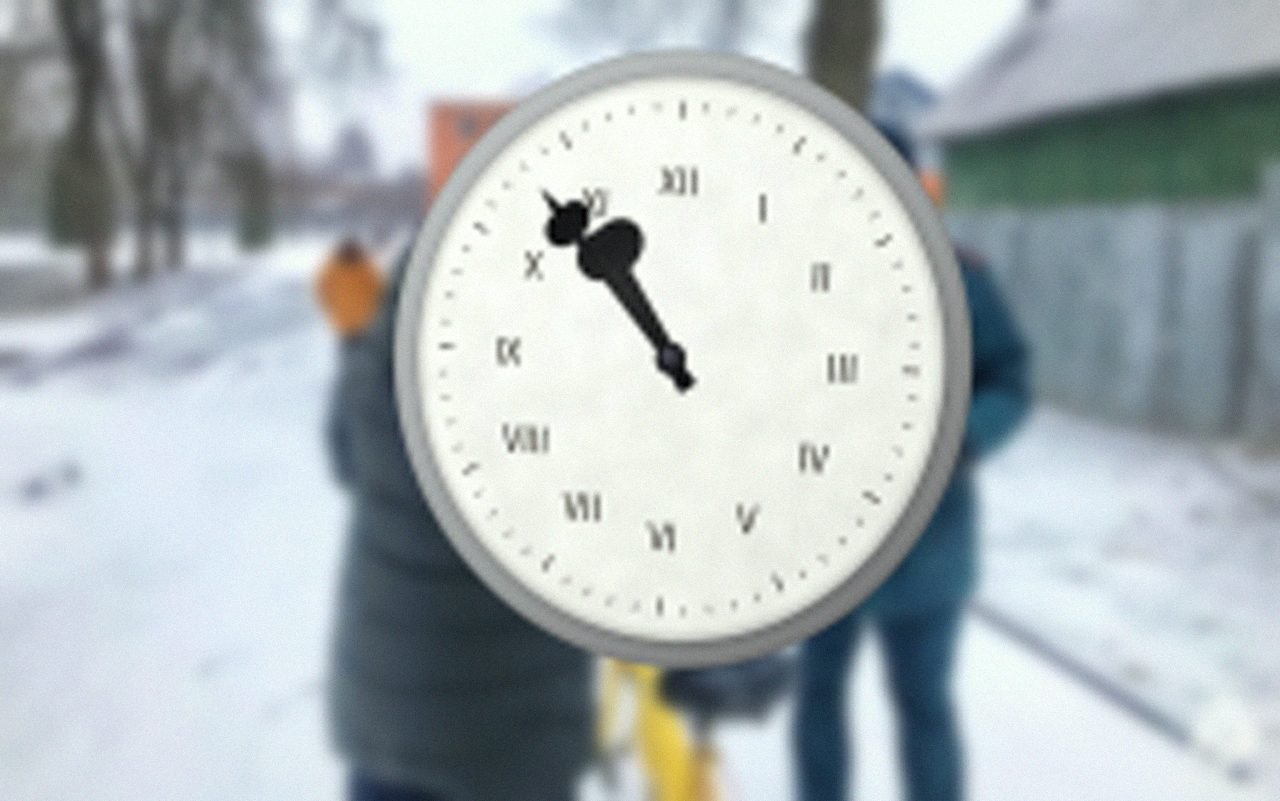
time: **10:53**
